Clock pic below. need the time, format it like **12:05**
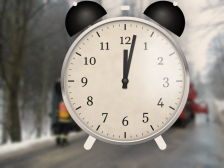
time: **12:02**
